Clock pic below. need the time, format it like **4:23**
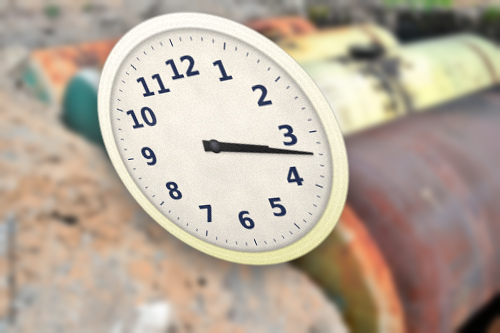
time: **3:17**
